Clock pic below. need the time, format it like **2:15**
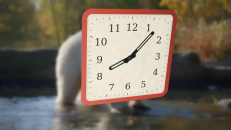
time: **8:07**
